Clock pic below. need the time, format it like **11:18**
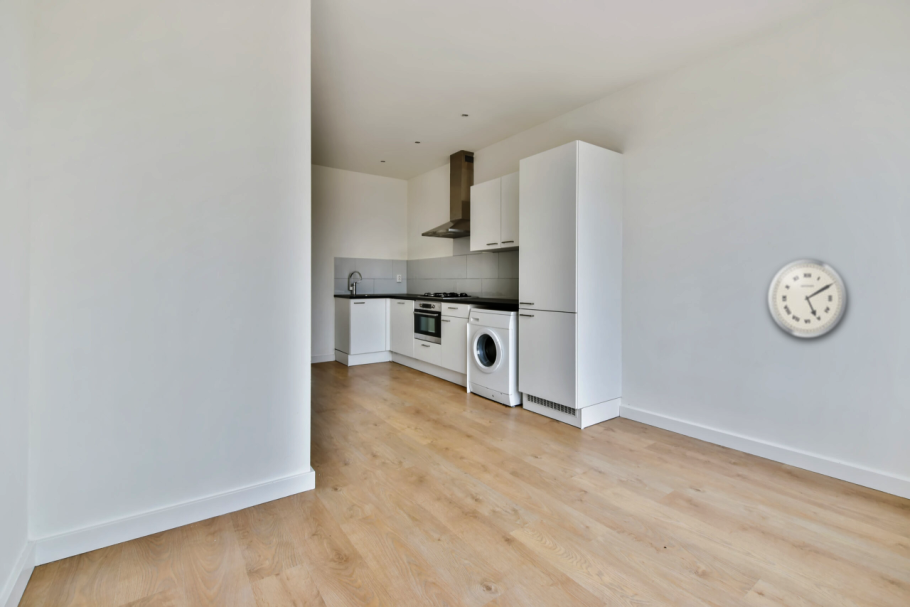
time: **5:10**
